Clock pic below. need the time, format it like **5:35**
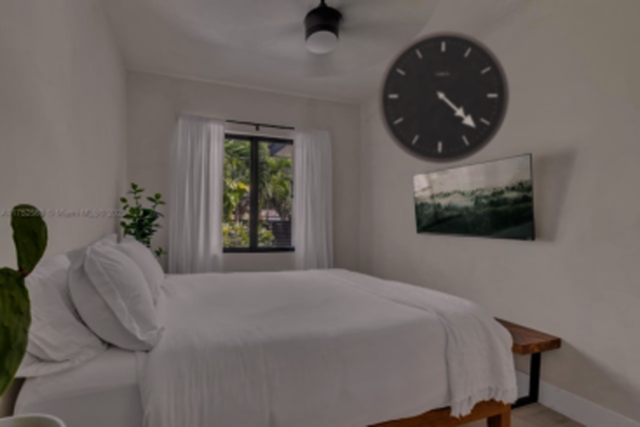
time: **4:22**
